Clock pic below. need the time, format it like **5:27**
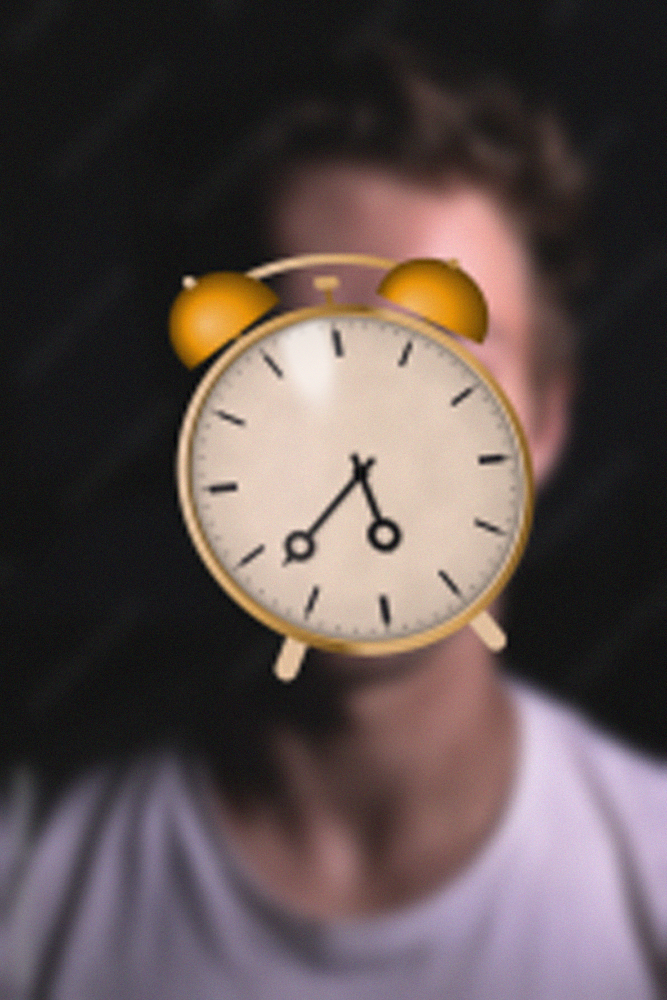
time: **5:38**
